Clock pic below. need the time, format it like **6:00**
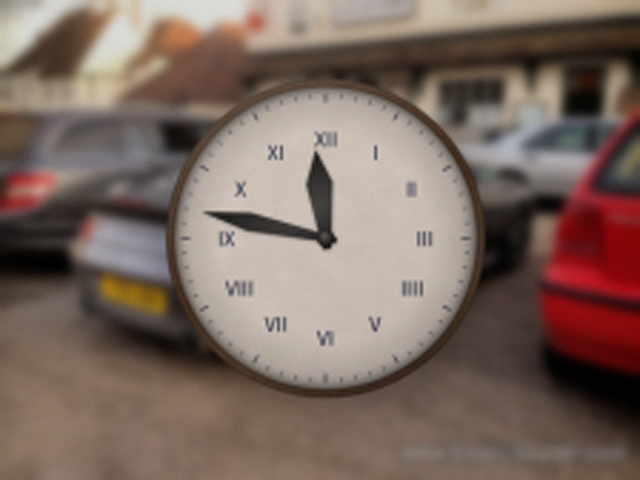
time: **11:47**
